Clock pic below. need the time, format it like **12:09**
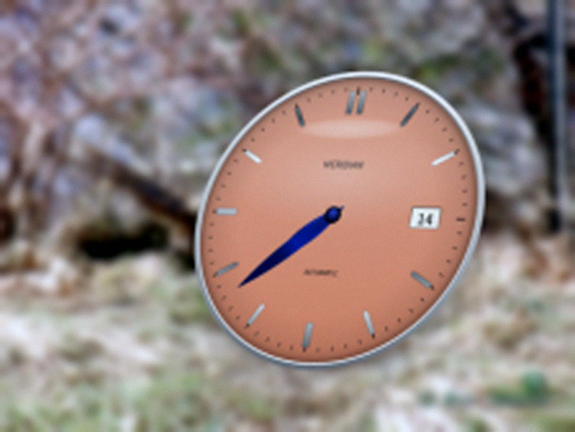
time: **7:38**
